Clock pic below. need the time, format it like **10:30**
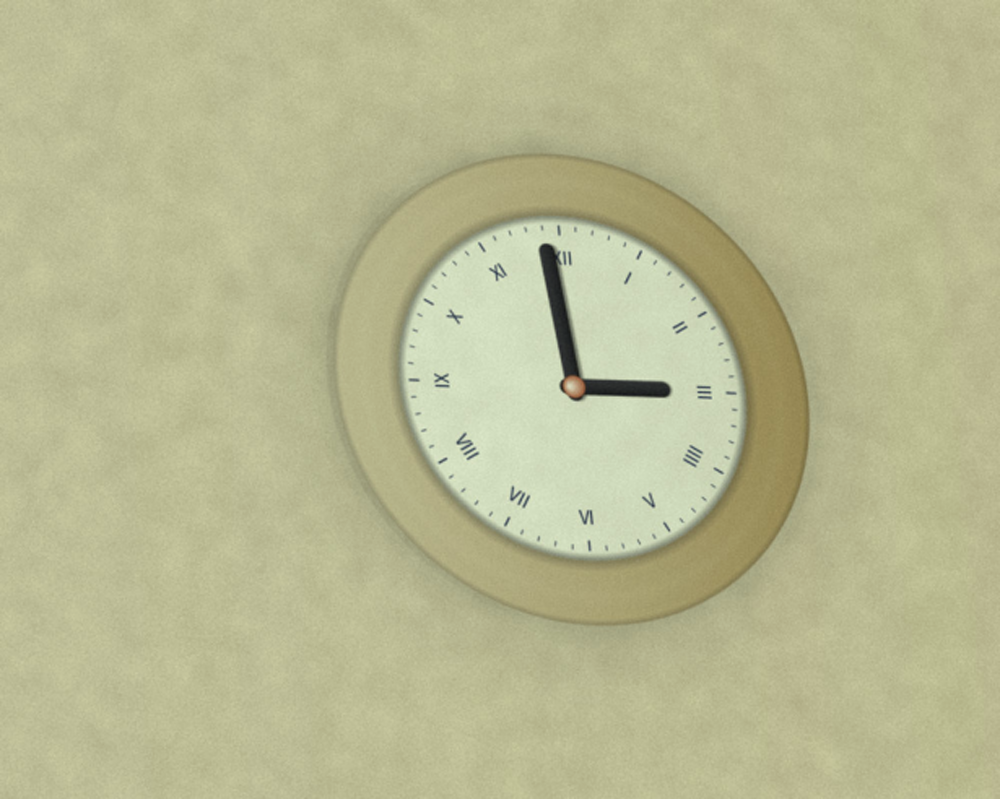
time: **2:59**
